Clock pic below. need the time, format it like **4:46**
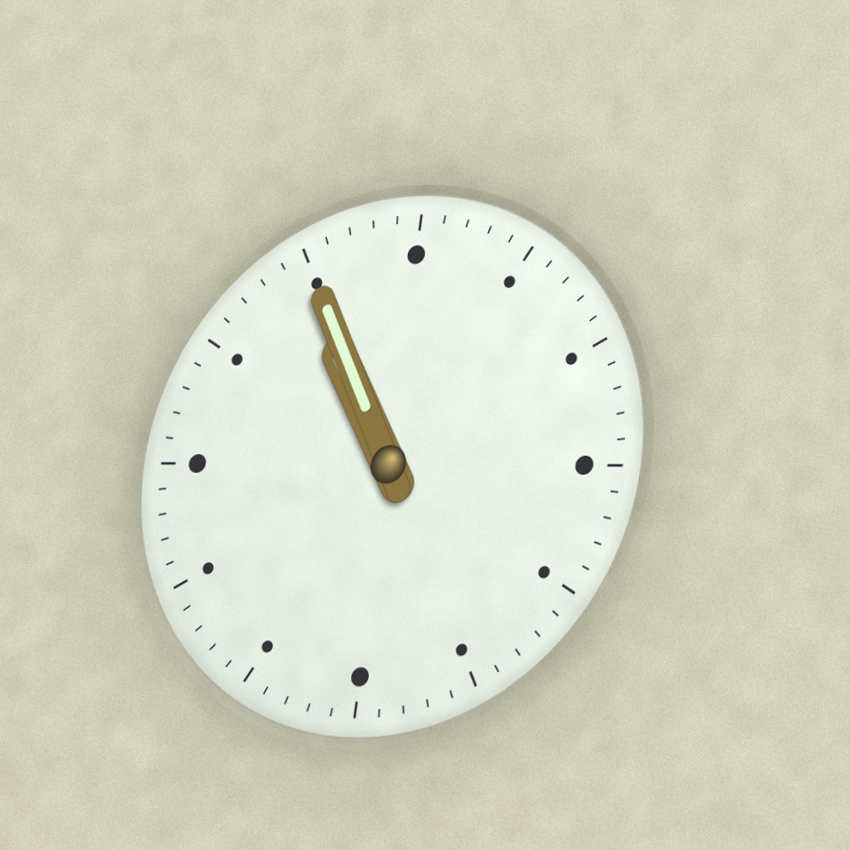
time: **10:55**
